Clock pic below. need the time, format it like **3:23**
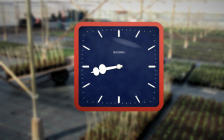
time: **8:43**
